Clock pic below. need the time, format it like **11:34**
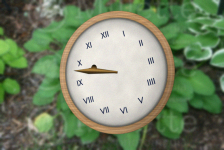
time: **9:48**
